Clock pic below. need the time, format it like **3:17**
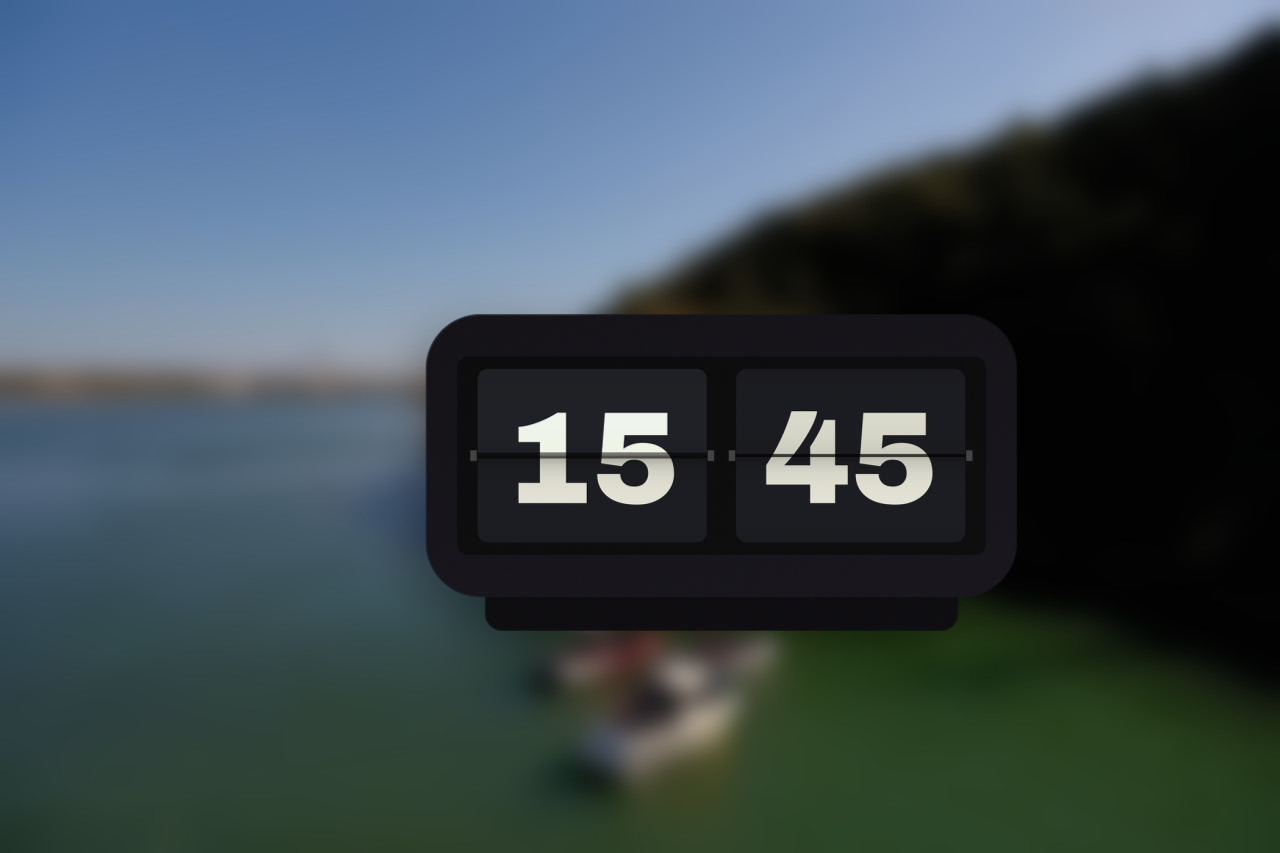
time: **15:45**
